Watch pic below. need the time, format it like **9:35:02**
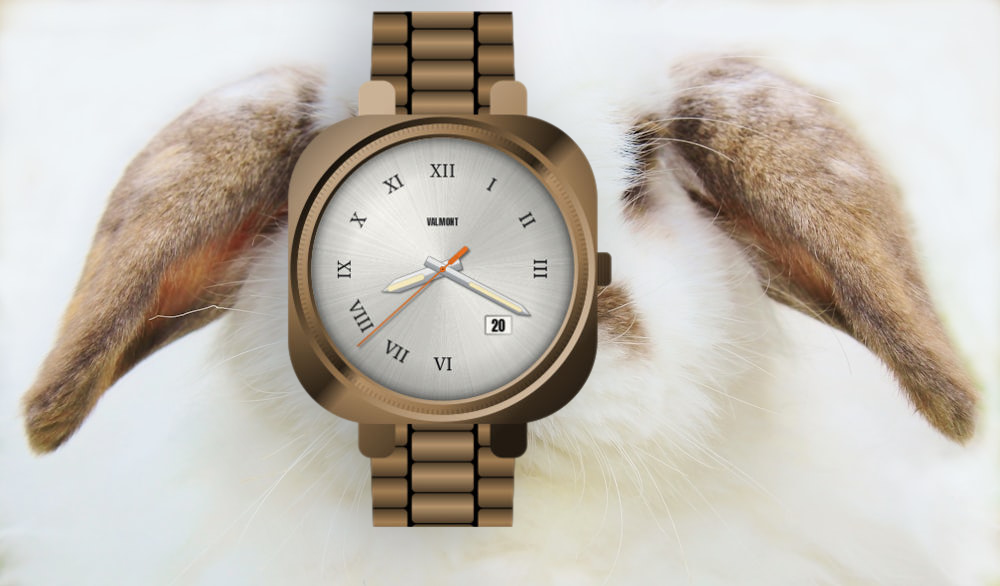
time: **8:19:38**
